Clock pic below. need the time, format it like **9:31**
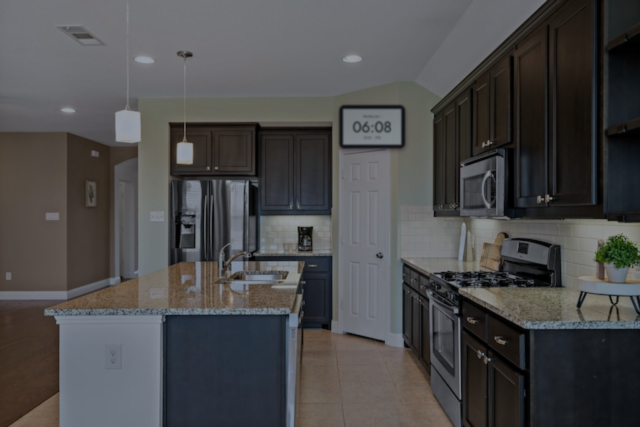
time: **6:08**
